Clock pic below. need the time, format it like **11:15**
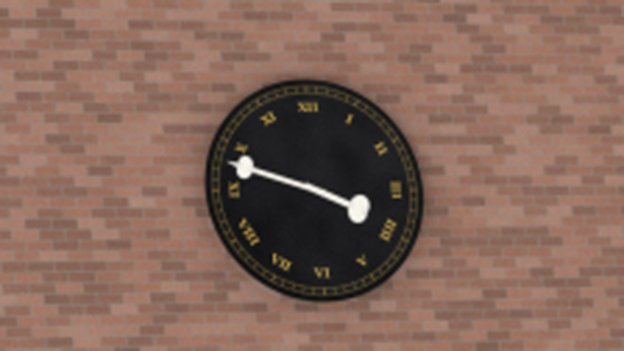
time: **3:48**
